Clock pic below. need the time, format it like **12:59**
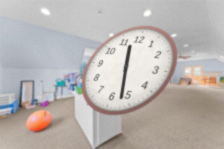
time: **11:27**
